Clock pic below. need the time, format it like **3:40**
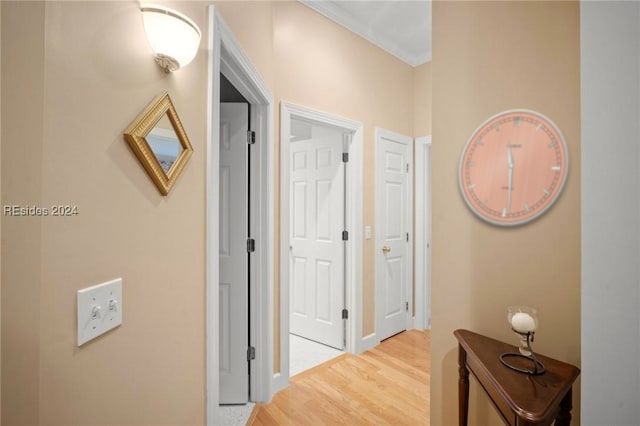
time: **11:29**
